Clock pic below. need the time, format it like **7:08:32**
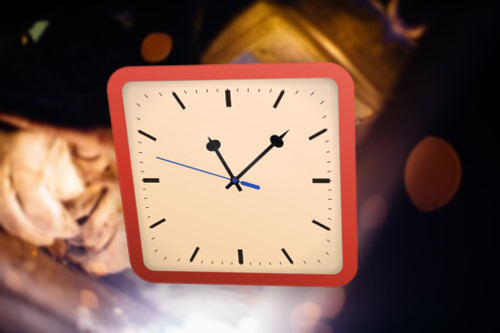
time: **11:07:48**
